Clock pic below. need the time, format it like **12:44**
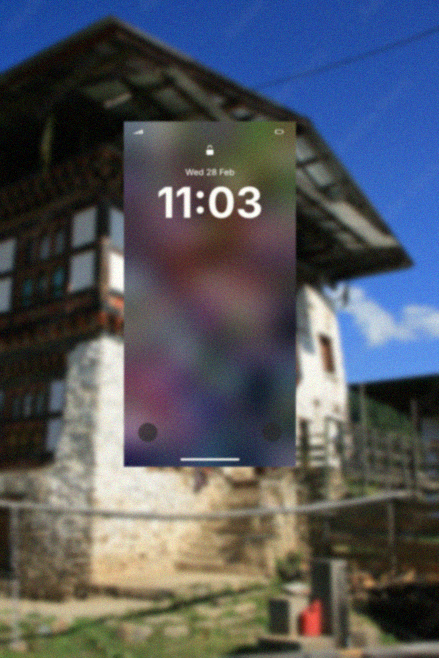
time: **11:03**
